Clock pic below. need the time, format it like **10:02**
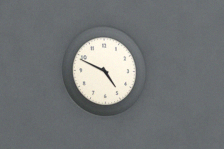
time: **4:49**
